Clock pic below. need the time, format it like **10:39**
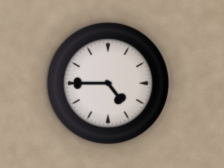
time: **4:45**
